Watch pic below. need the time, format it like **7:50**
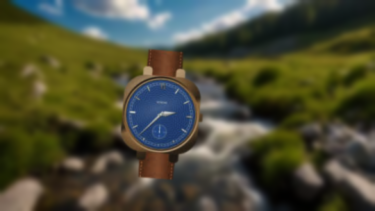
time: **2:37**
